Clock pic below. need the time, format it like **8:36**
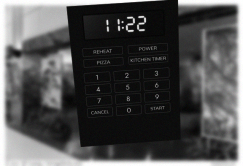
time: **11:22**
